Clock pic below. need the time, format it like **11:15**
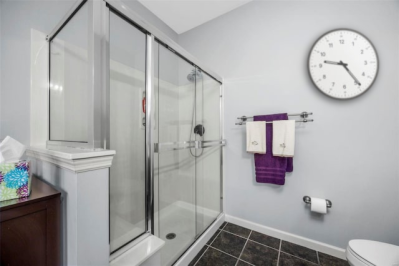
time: **9:24**
